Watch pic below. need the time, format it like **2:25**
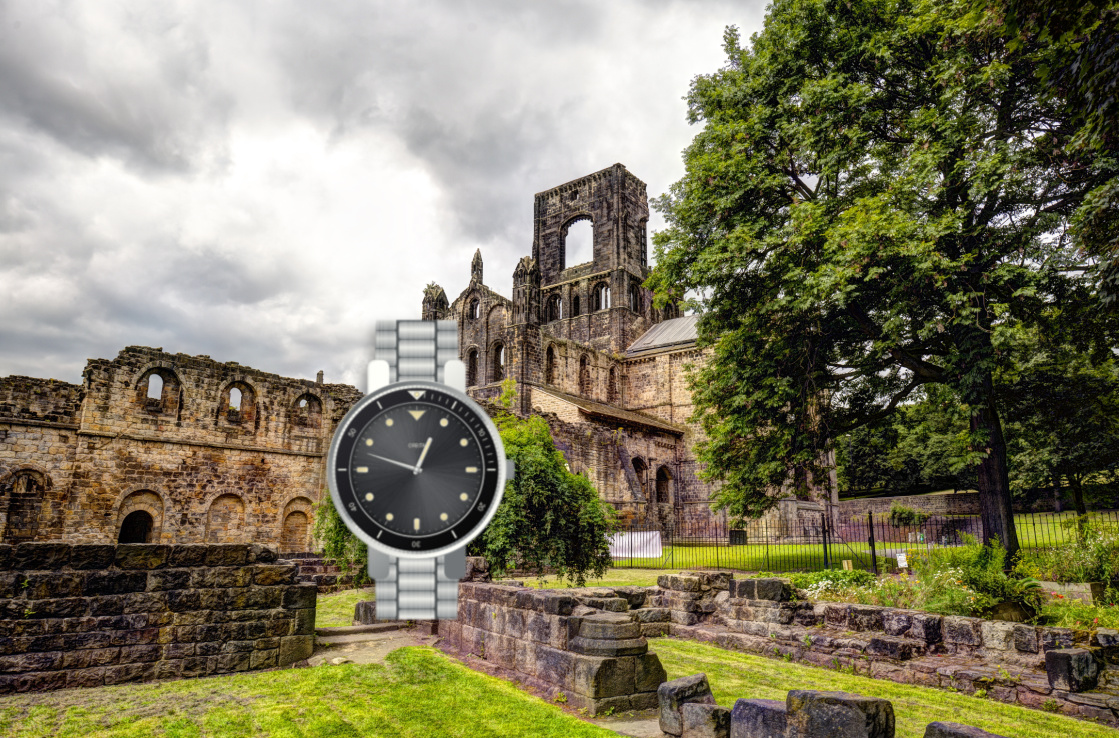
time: **12:48**
